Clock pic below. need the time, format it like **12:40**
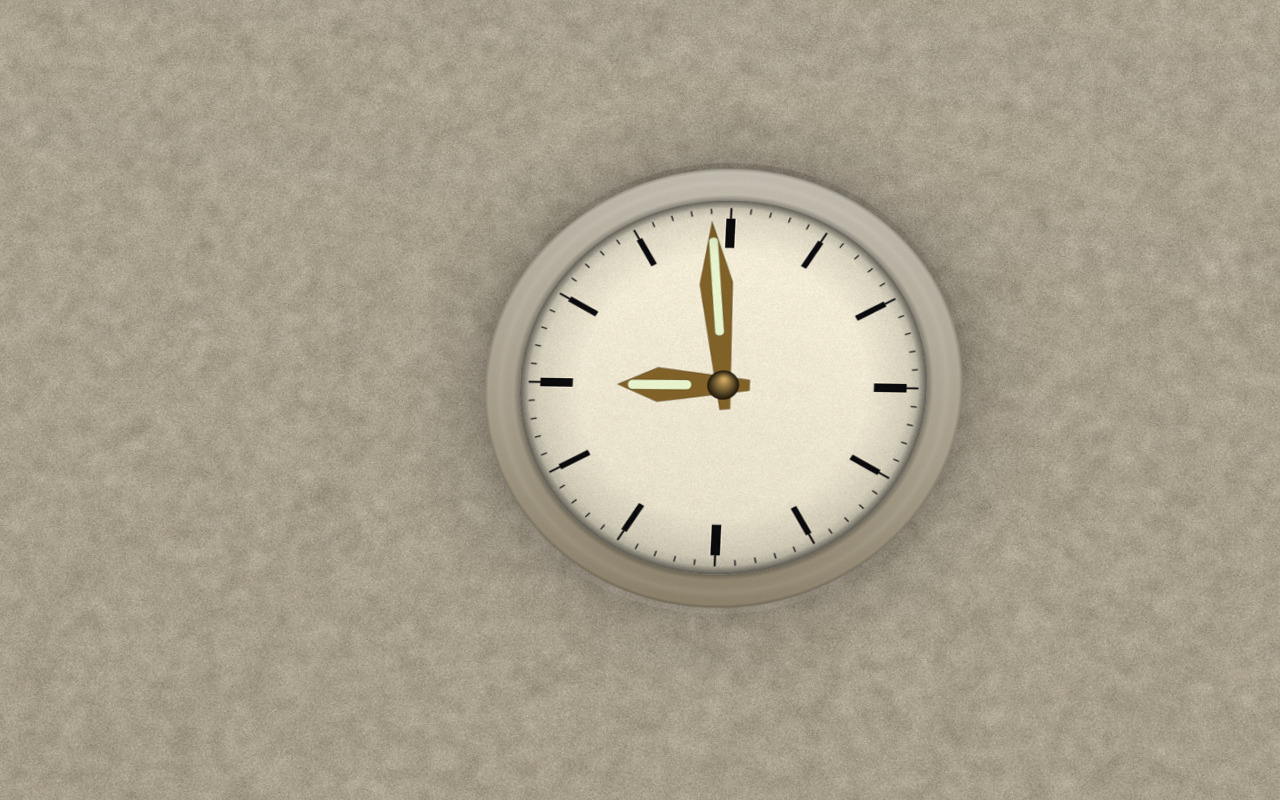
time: **8:59**
